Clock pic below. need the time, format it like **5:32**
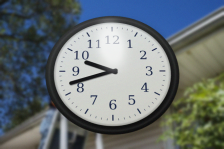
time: **9:42**
